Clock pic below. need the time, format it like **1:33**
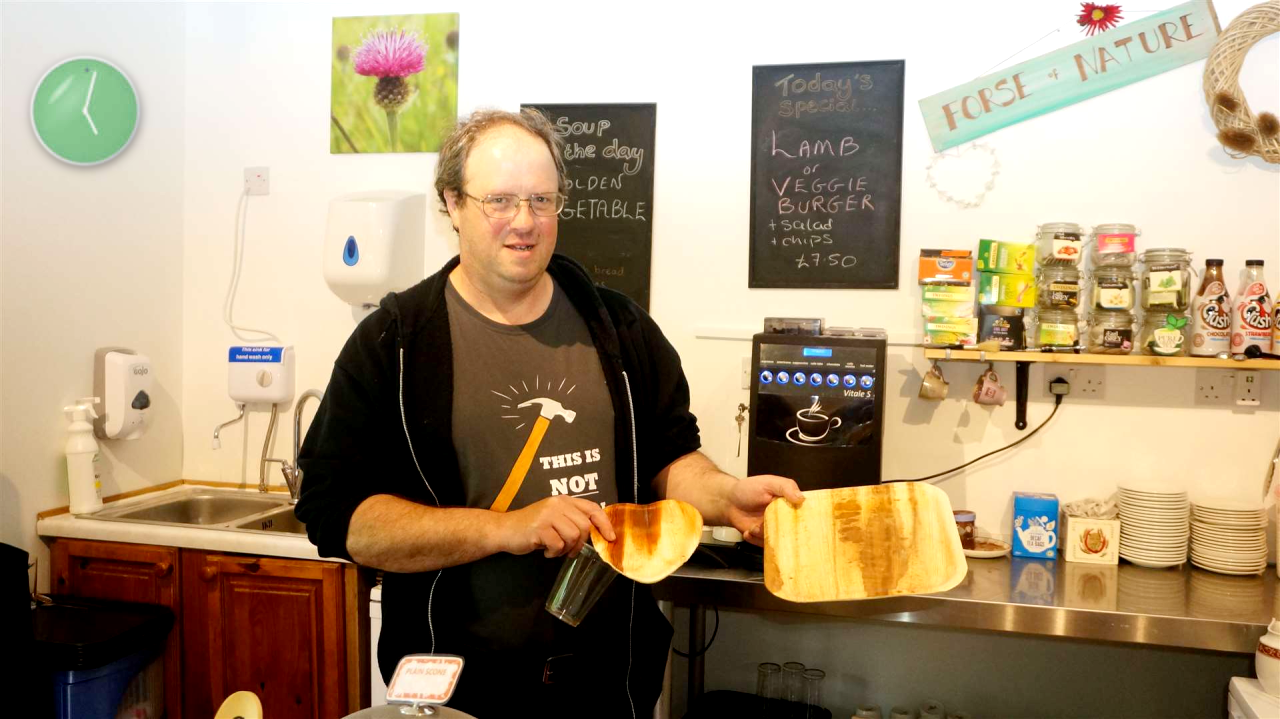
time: **5:02**
